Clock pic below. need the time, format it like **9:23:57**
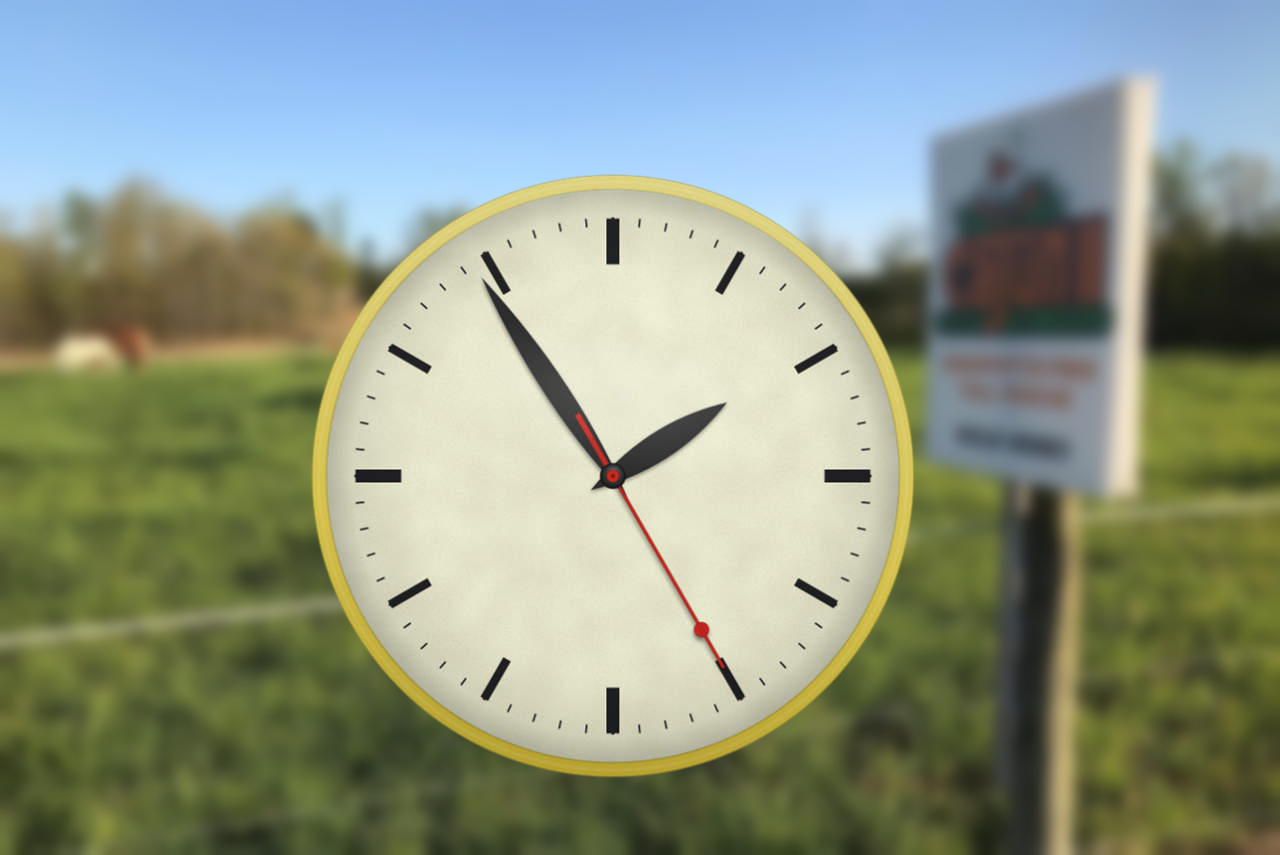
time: **1:54:25**
